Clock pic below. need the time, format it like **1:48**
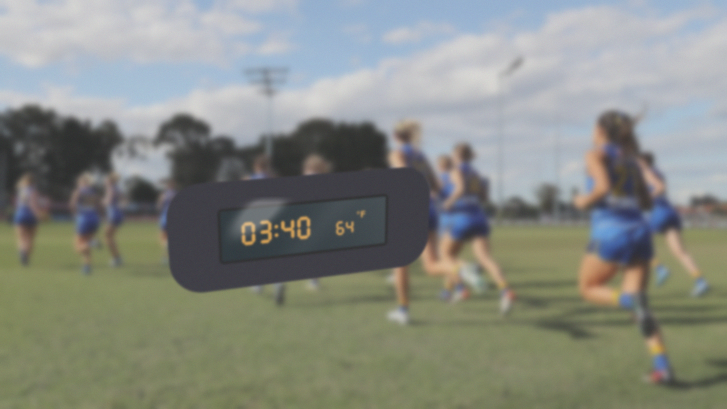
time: **3:40**
